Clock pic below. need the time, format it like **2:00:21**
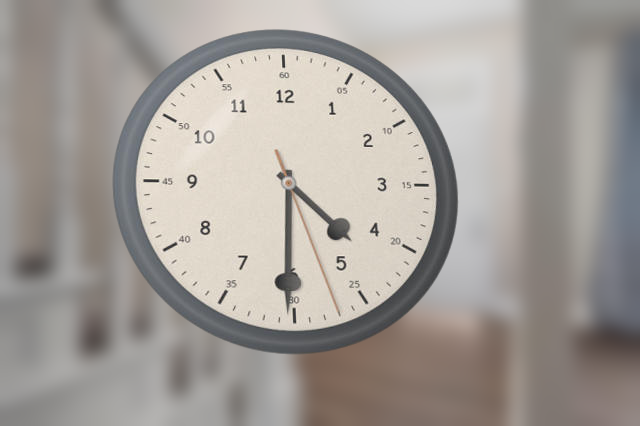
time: **4:30:27**
